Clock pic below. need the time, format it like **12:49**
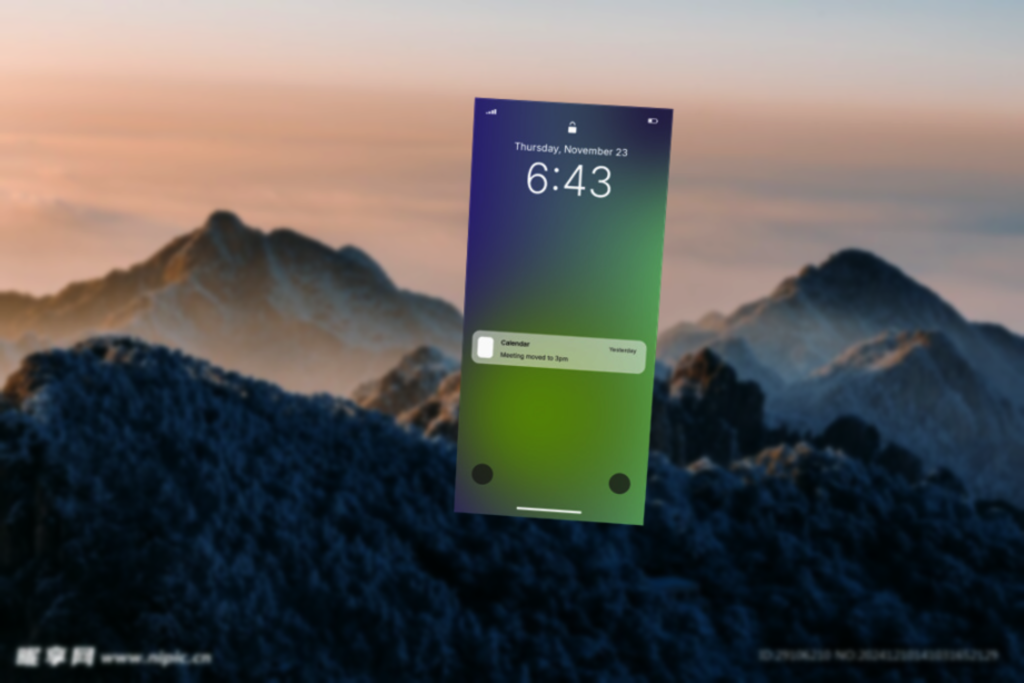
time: **6:43**
